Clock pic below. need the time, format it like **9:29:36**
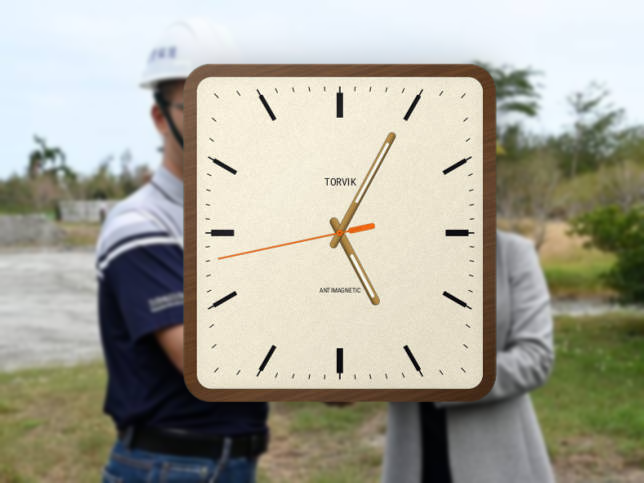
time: **5:04:43**
